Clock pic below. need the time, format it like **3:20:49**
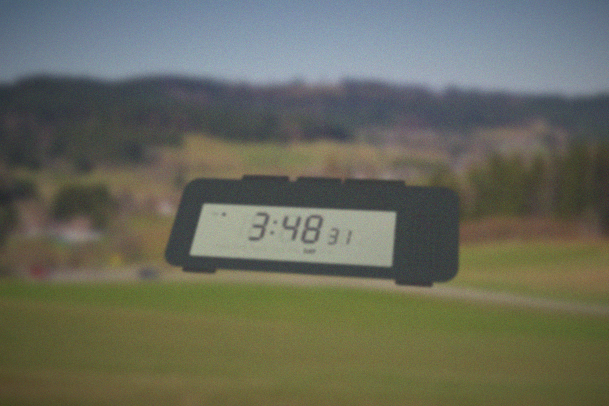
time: **3:48:31**
